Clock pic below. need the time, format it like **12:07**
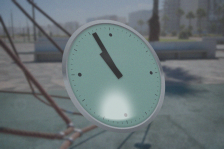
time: **10:56**
